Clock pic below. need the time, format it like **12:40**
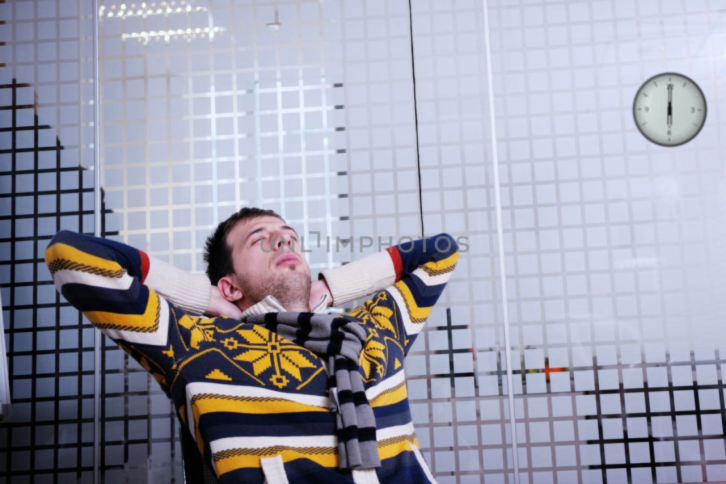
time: **6:00**
